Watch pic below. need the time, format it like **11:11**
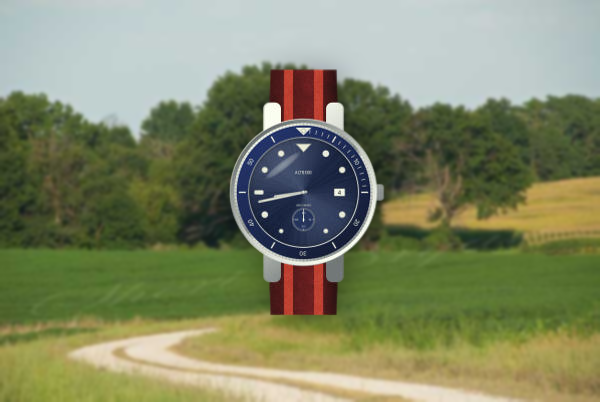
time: **8:43**
